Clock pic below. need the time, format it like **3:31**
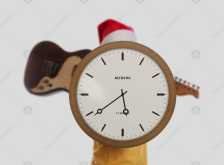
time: **5:39**
